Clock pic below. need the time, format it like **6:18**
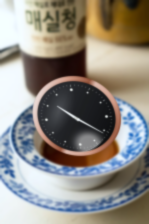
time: **10:21**
